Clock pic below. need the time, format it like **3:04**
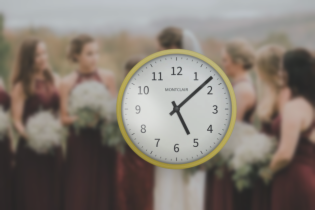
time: **5:08**
